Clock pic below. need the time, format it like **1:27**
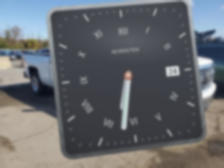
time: **6:32**
